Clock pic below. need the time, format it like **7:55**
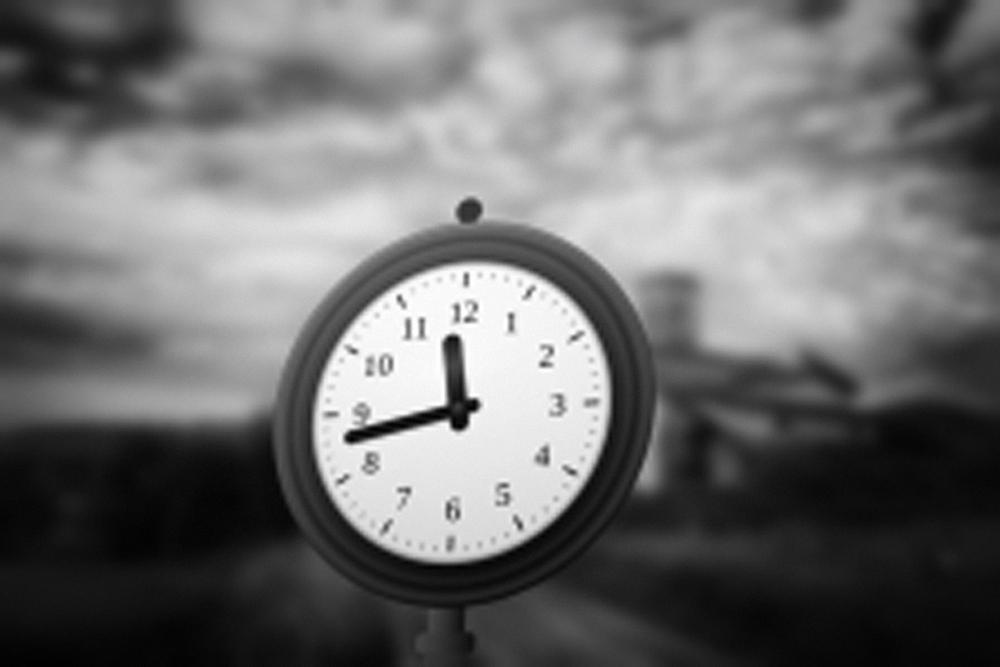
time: **11:43**
